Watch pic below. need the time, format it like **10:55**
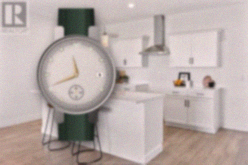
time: **11:41**
